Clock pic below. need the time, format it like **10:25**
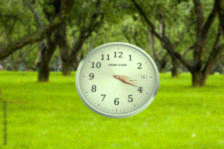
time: **3:19**
